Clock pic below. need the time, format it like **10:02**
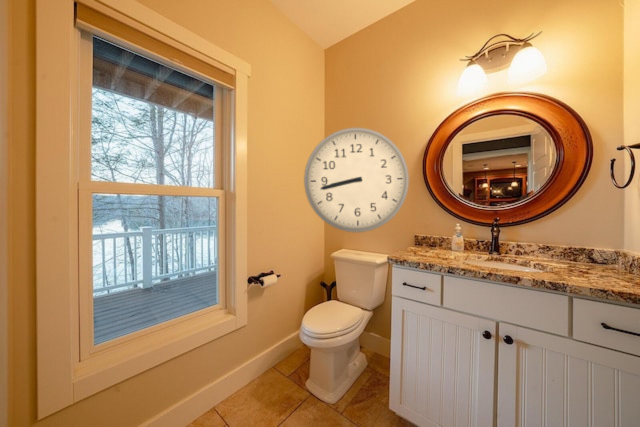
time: **8:43**
